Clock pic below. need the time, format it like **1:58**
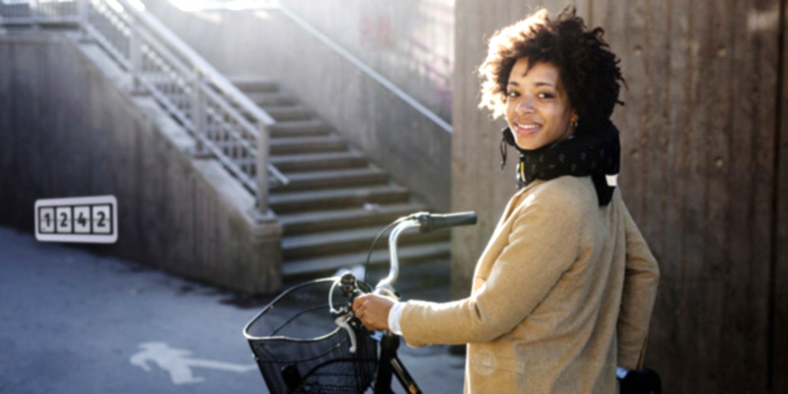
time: **12:42**
